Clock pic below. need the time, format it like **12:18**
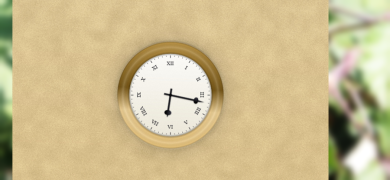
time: **6:17**
